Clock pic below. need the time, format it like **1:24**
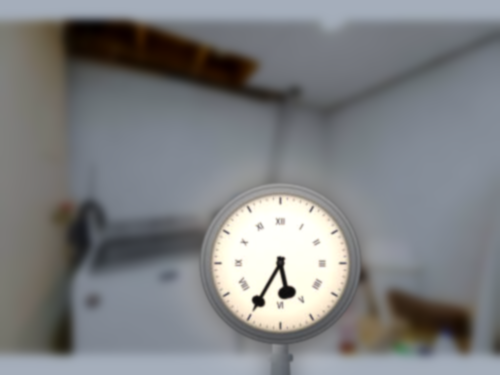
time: **5:35**
